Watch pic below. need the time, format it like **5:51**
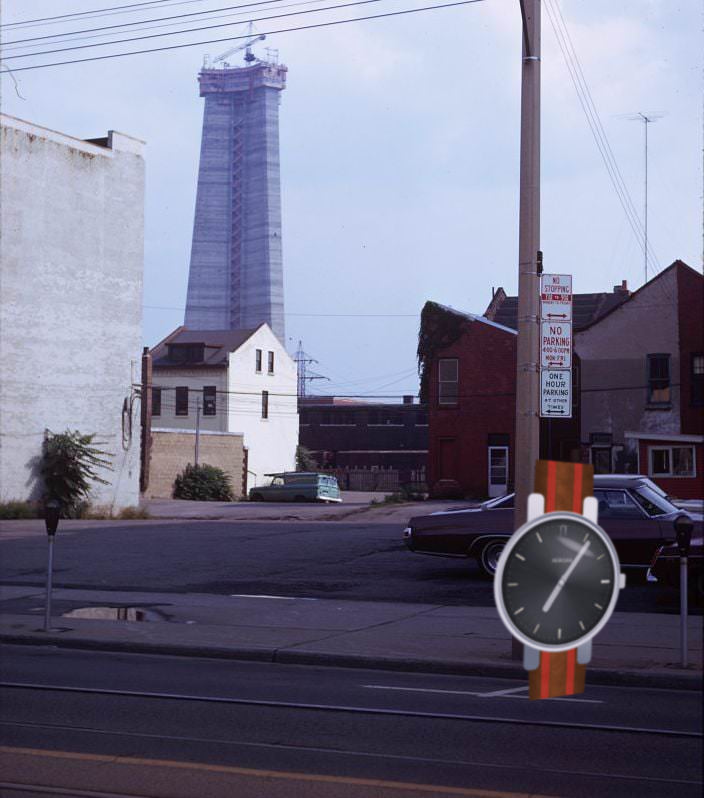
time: **7:06**
